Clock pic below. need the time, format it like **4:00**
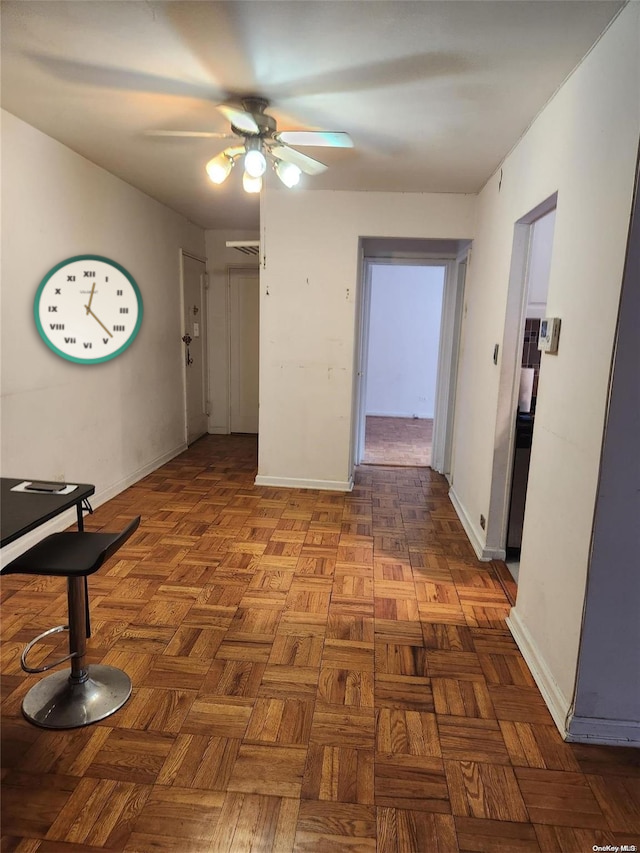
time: **12:23**
